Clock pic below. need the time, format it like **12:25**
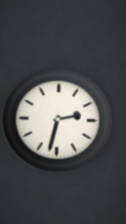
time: **2:32**
